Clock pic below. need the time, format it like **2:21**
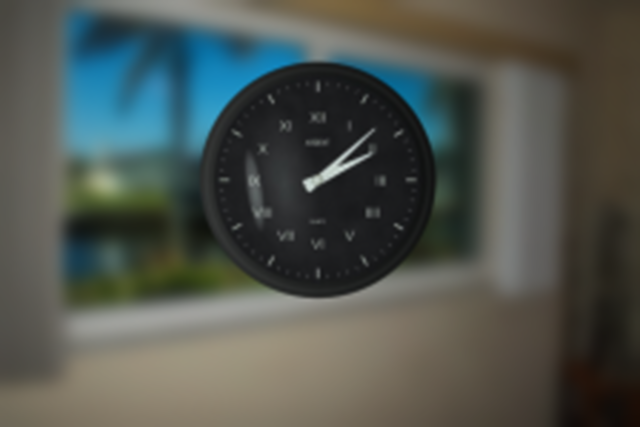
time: **2:08**
